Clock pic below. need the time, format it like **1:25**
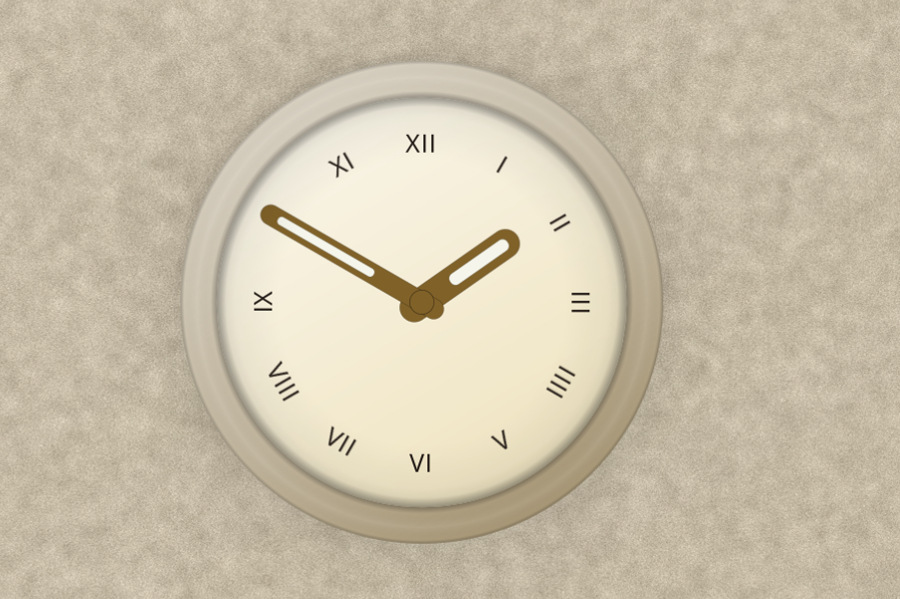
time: **1:50**
